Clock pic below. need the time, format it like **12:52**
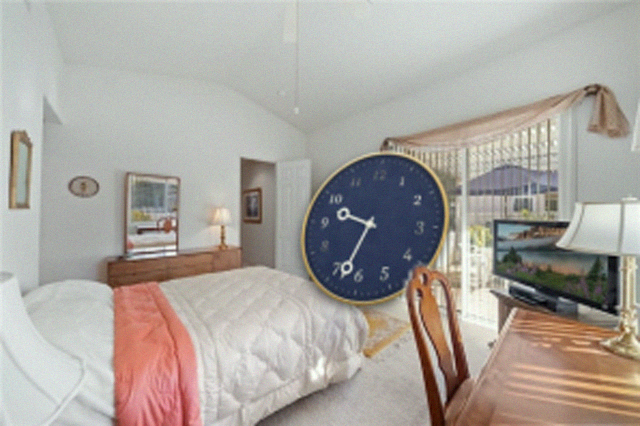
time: **9:33**
